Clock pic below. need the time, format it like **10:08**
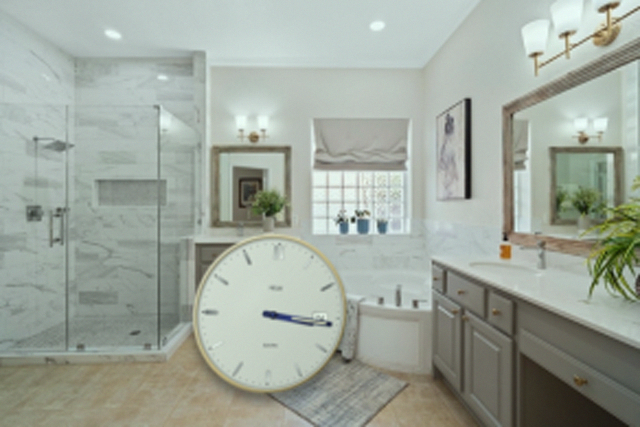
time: **3:16**
